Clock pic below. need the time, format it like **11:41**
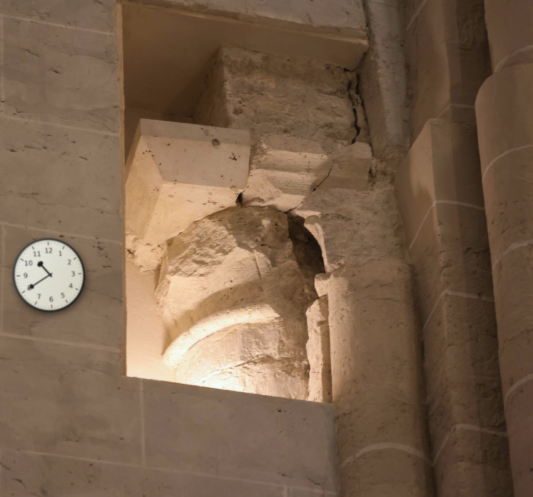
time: **10:40**
